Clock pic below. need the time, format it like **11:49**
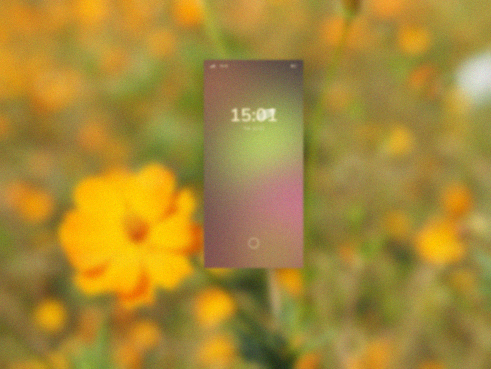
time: **15:01**
